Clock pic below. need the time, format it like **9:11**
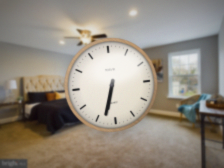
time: **6:33**
